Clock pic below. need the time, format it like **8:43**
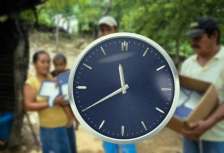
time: **11:40**
